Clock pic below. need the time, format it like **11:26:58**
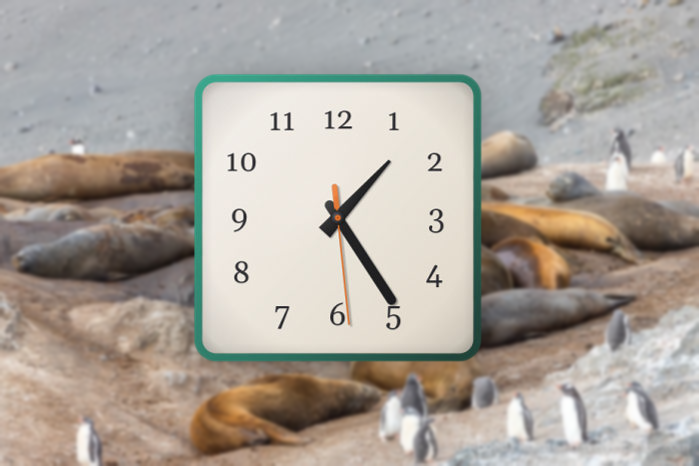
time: **1:24:29**
